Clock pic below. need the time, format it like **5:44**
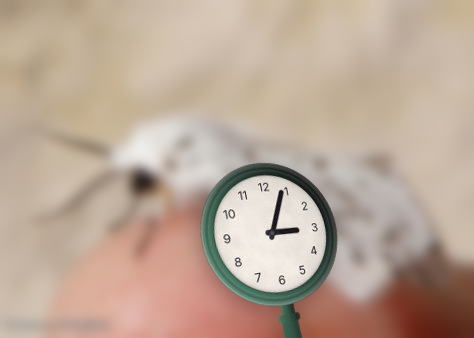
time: **3:04**
